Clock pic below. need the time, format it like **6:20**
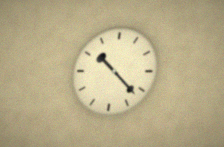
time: **10:22**
